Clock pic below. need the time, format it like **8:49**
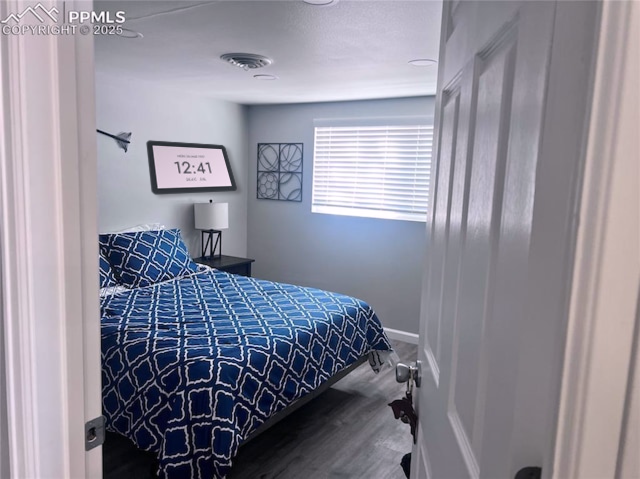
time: **12:41**
